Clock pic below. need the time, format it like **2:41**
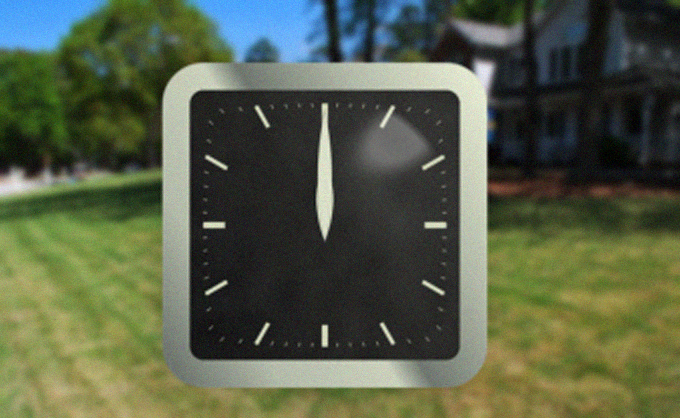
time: **12:00**
